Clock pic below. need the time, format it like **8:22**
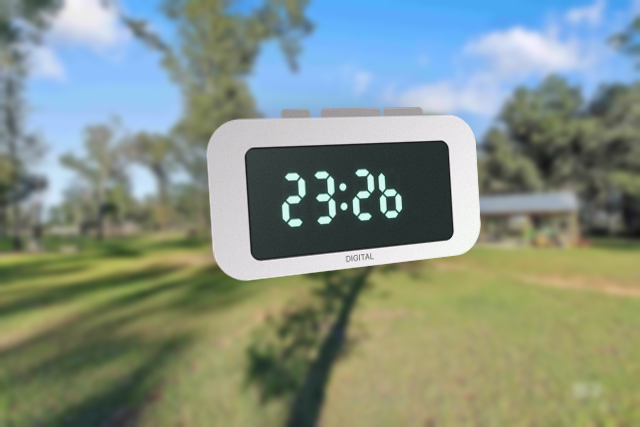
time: **23:26**
